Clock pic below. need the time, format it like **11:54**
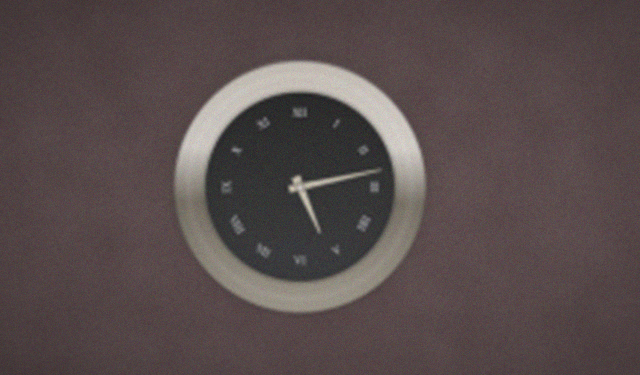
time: **5:13**
